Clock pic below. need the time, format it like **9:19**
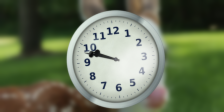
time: **9:48**
